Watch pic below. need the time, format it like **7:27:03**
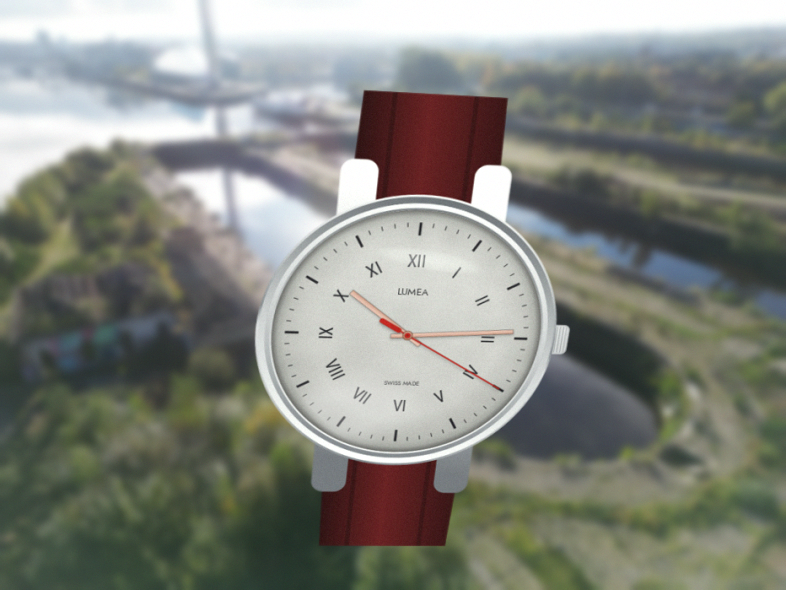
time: **10:14:20**
